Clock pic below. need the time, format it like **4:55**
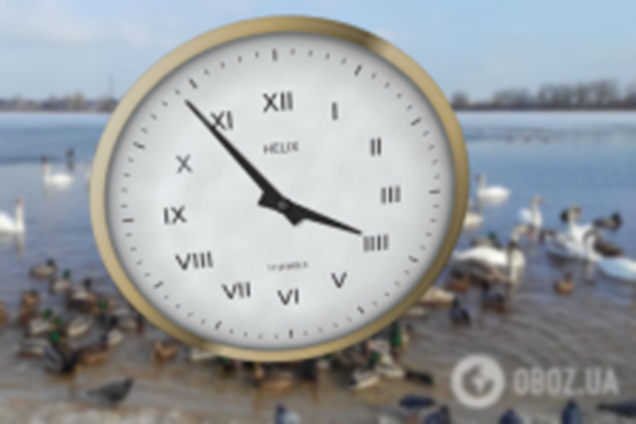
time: **3:54**
